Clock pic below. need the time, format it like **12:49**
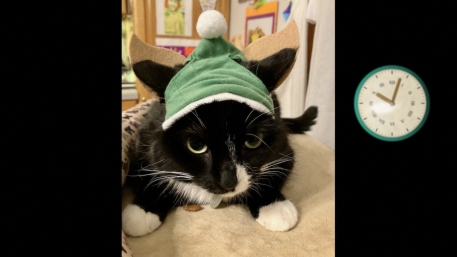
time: **10:03**
